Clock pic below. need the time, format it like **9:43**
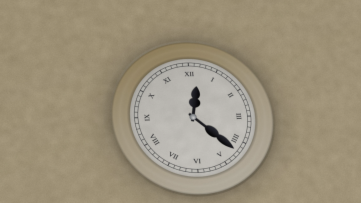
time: **12:22**
